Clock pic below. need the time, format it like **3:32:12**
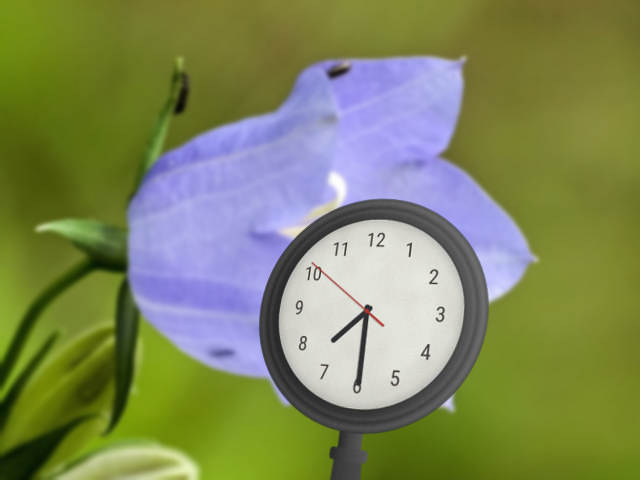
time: **7:29:51**
